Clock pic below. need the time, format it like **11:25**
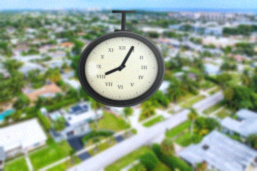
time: **8:04**
